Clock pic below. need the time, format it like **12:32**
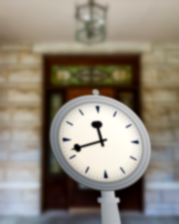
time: **11:42**
